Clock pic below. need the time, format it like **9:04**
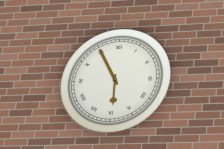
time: **5:55**
